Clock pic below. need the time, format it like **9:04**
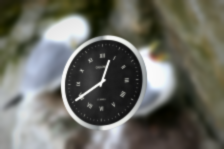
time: **12:40**
